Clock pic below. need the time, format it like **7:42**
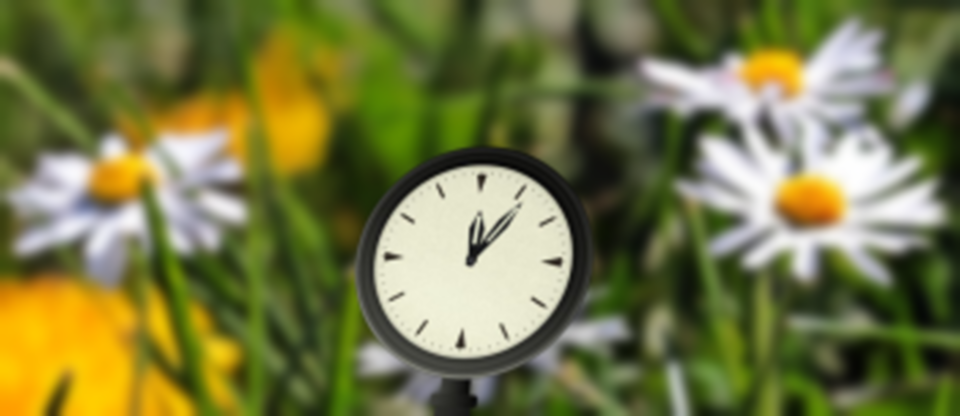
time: **12:06**
